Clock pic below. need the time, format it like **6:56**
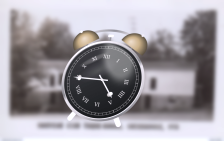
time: **4:45**
